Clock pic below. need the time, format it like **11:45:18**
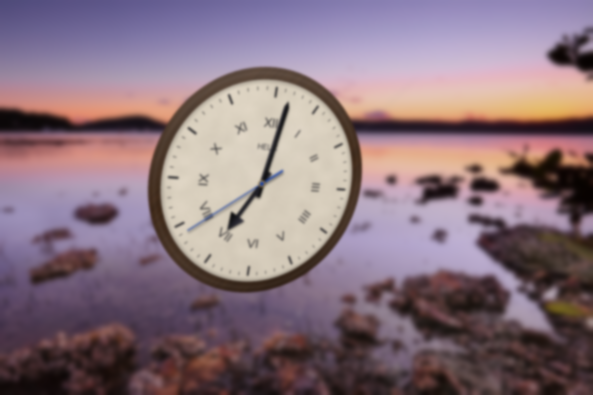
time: **7:01:39**
